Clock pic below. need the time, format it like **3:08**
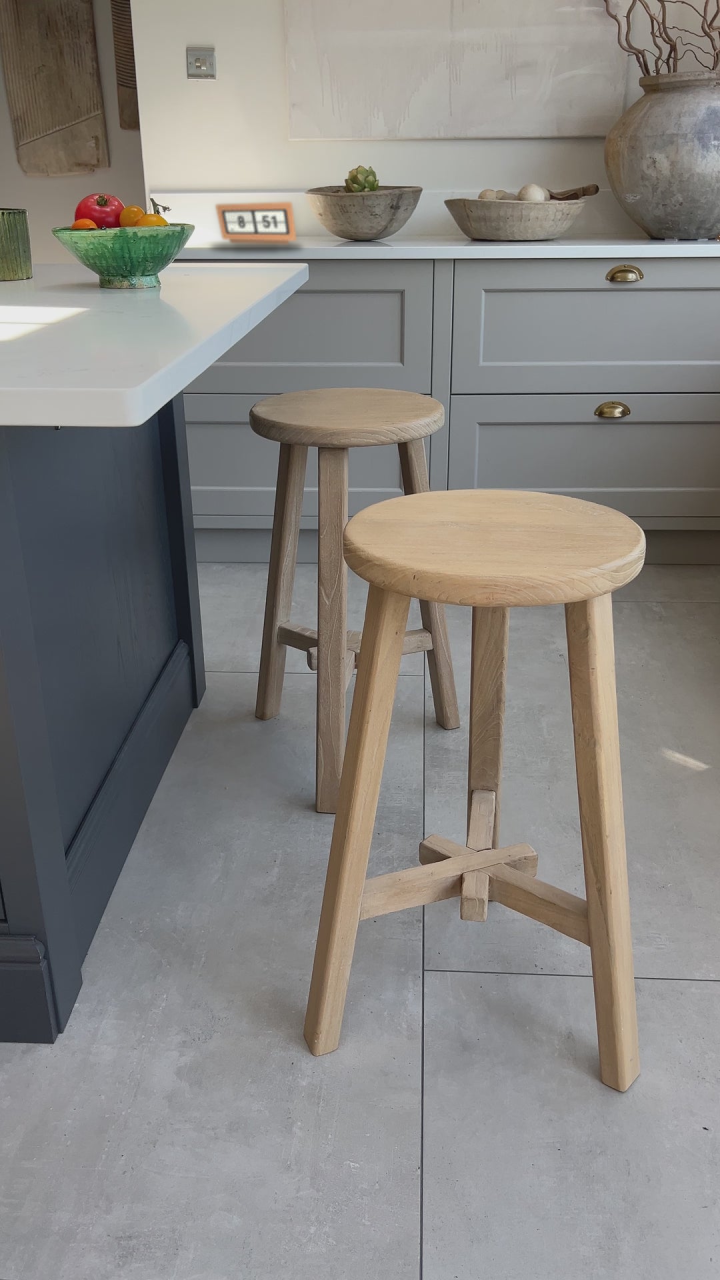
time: **8:51**
